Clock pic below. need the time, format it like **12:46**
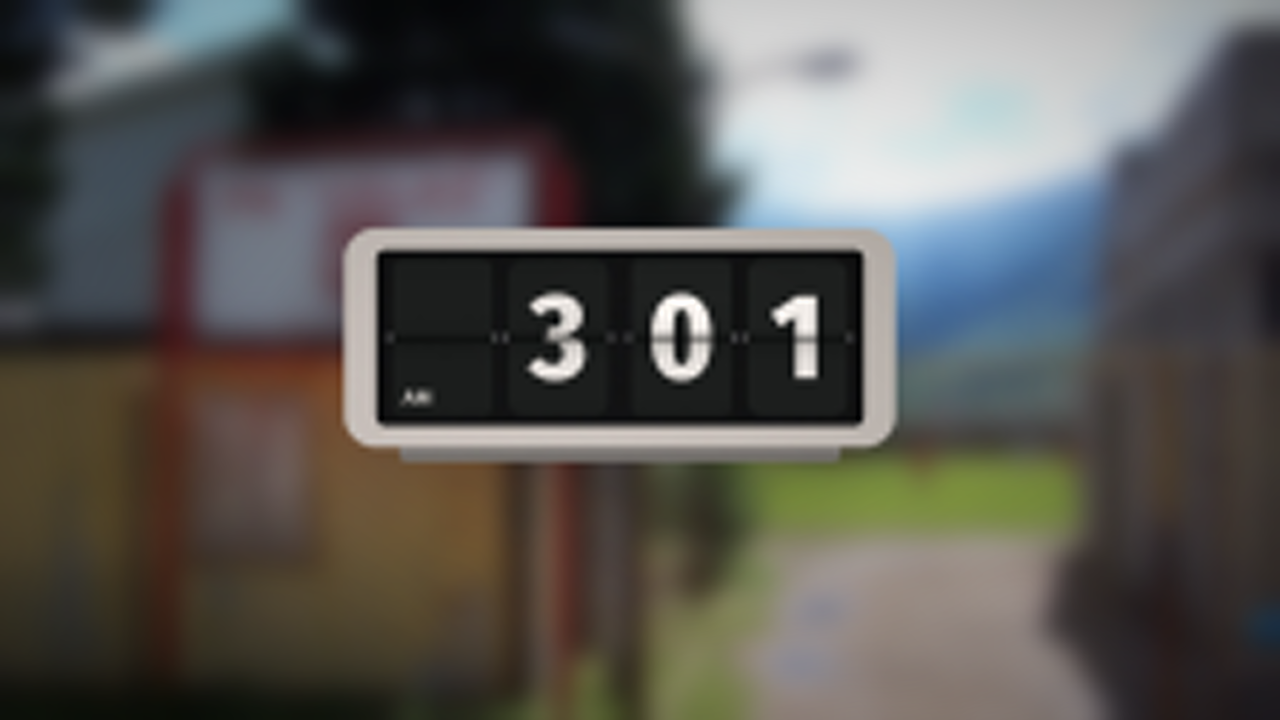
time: **3:01**
